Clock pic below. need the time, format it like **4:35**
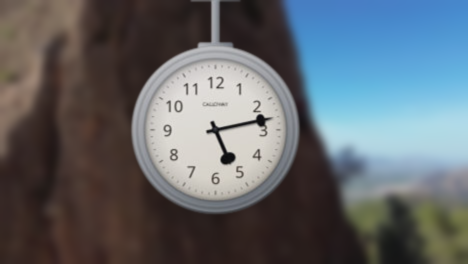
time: **5:13**
